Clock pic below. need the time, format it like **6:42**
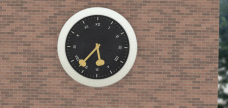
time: **5:37**
